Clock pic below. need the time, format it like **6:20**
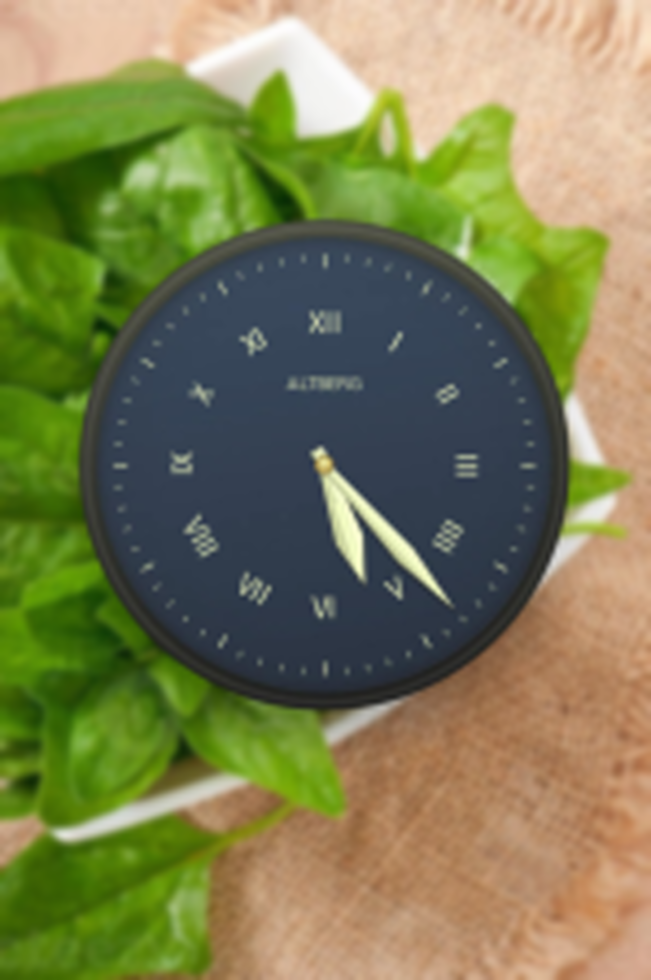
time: **5:23**
